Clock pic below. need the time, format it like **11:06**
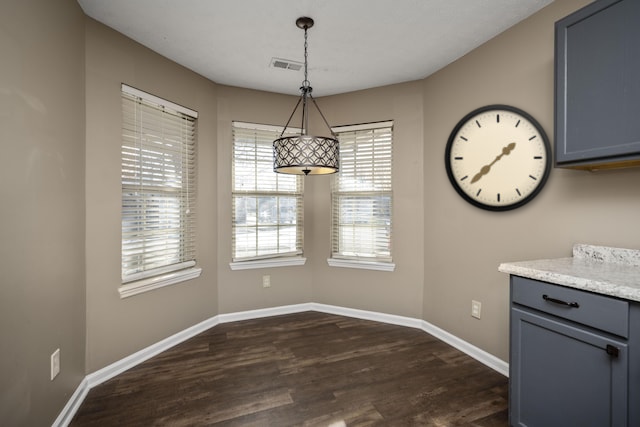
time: **1:38**
